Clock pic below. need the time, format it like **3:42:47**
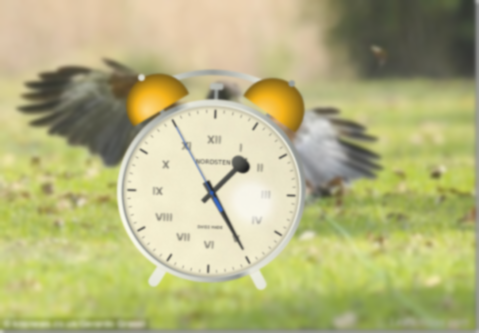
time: **1:24:55**
